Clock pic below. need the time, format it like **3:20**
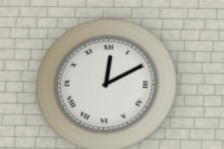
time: **12:10**
